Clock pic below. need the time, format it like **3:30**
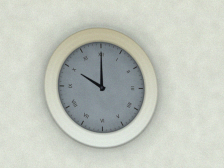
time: **10:00**
